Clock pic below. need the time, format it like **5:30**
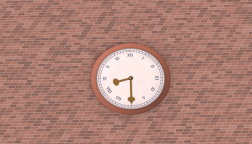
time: **8:30**
